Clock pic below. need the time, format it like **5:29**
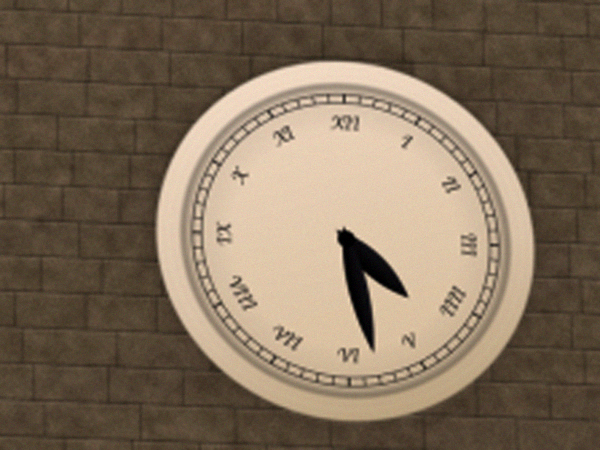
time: **4:28**
